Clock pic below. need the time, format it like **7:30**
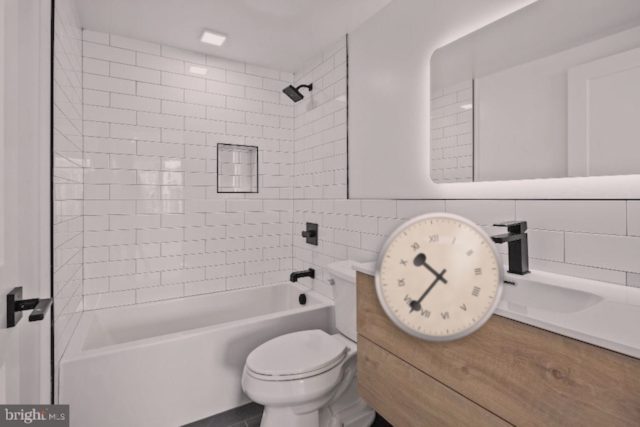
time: **10:38**
